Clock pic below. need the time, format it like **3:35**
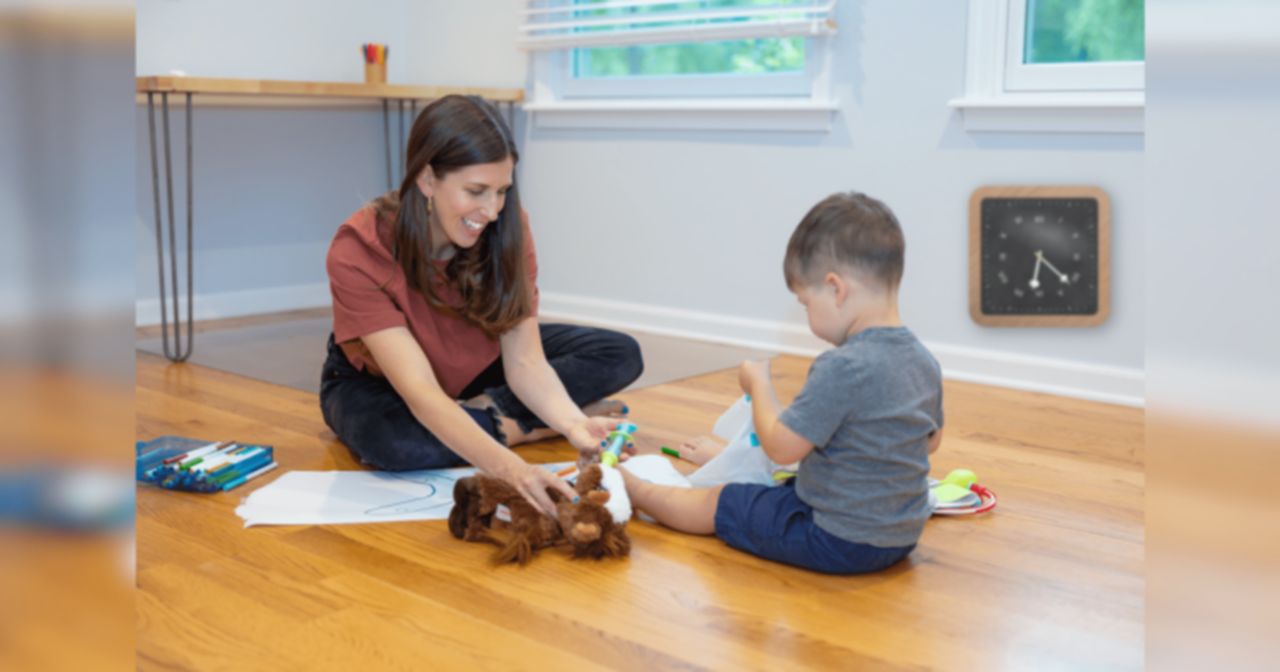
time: **6:22**
